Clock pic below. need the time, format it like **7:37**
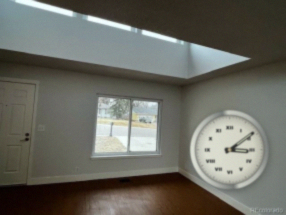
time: **3:09**
